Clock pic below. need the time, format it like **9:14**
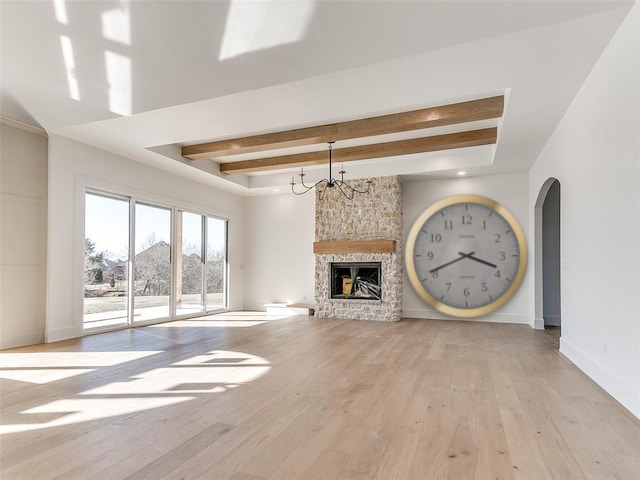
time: **3:41**
